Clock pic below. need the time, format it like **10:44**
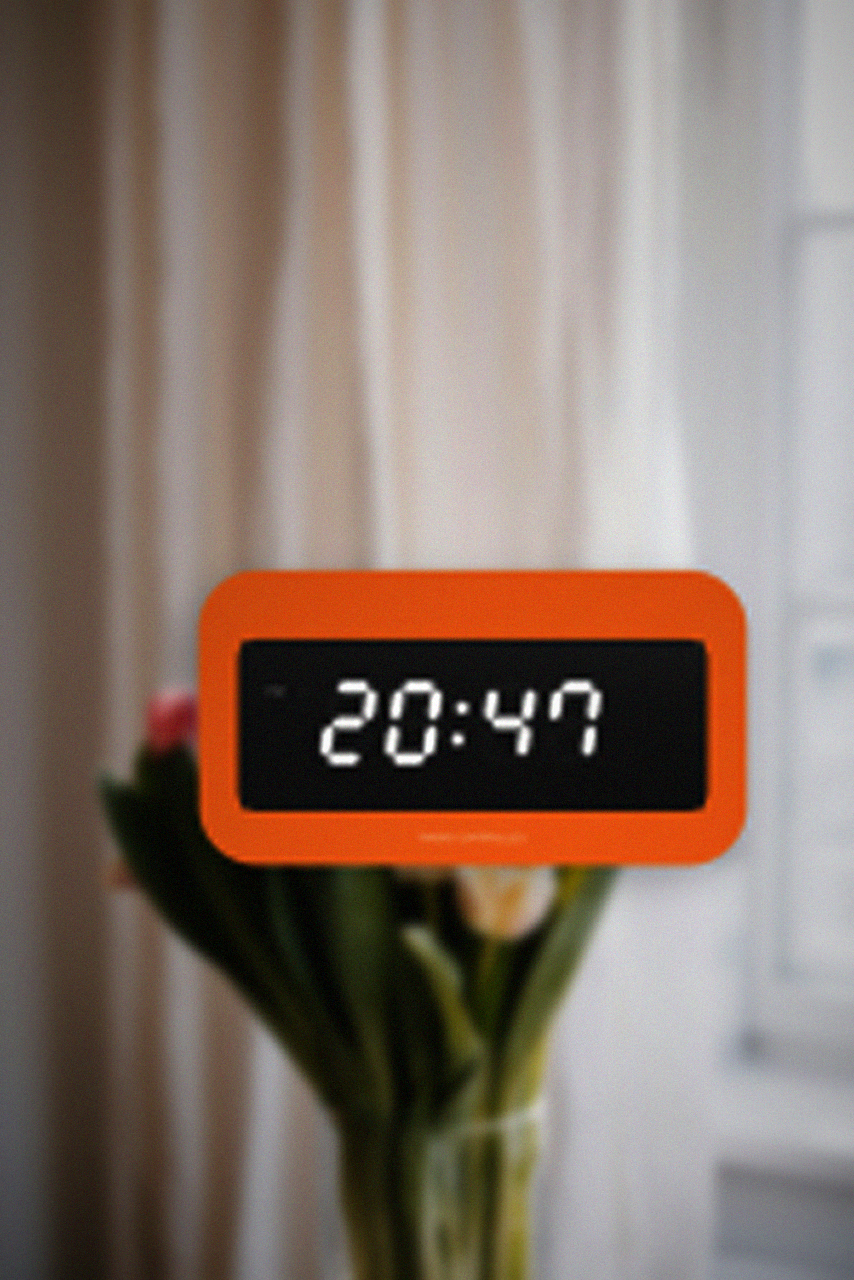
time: **20:47**
